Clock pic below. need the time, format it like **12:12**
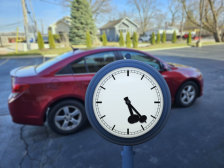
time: **5:23**
